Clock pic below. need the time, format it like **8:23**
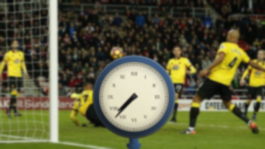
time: **7:37**
